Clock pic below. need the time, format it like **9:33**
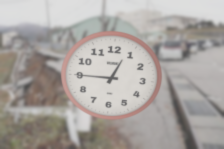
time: **12:45**
